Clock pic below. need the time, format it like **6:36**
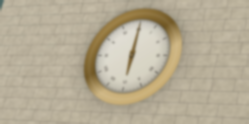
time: **6:00**
